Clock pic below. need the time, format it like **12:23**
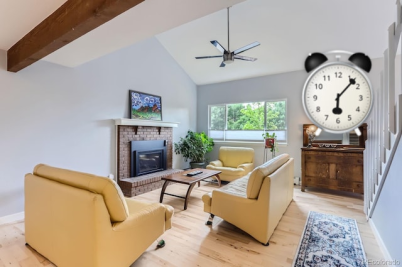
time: **6:07**
